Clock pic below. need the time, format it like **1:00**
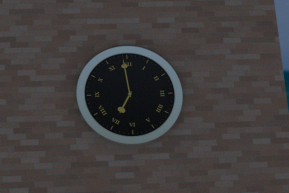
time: **6:59**
